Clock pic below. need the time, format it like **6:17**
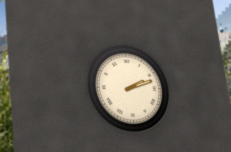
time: **2:12**
